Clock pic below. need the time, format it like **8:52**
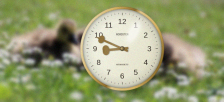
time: **8:49**
